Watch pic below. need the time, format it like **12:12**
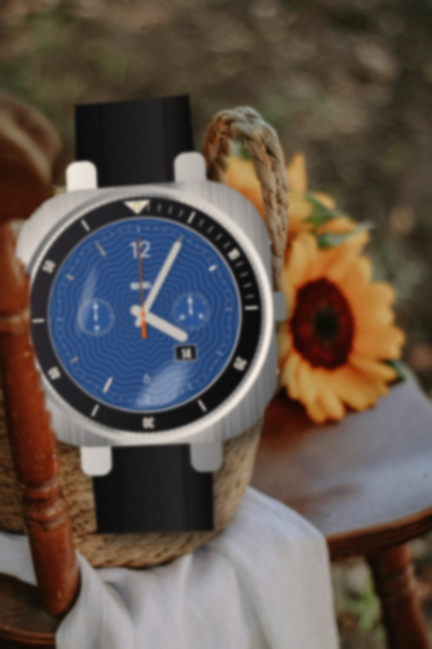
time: **4:05**
